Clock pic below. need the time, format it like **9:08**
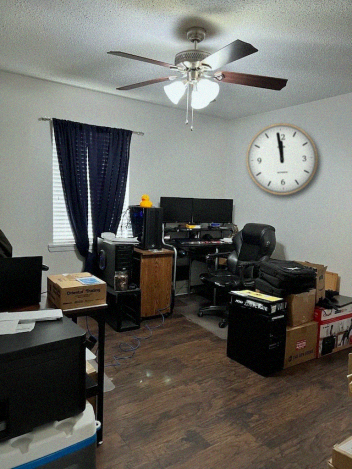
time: **11:59**
